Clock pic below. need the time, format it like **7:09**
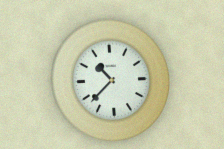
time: **10:38**
